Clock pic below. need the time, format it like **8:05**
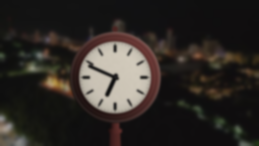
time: **6:49**
